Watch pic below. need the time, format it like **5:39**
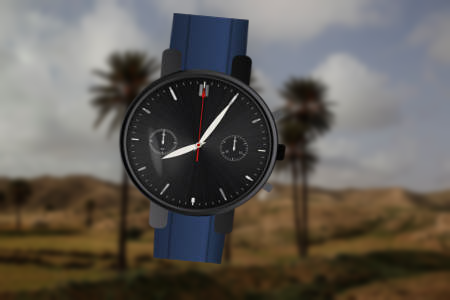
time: **8:05**
